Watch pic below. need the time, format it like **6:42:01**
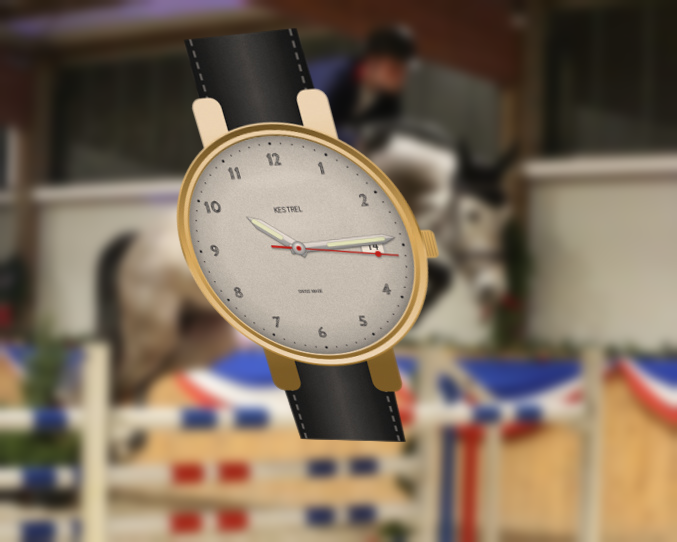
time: **10:14:16**
